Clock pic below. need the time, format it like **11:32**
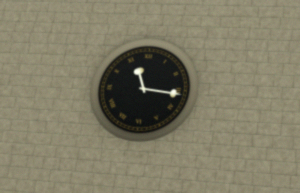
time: **11:16**
